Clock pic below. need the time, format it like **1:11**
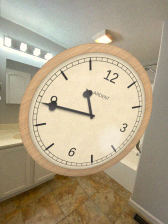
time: **10:44**
